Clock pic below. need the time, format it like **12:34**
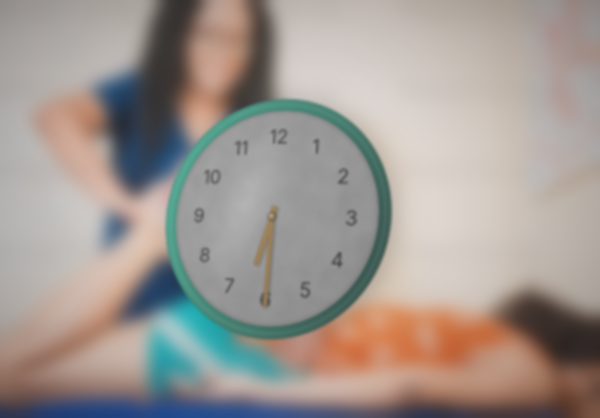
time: **6:30**
